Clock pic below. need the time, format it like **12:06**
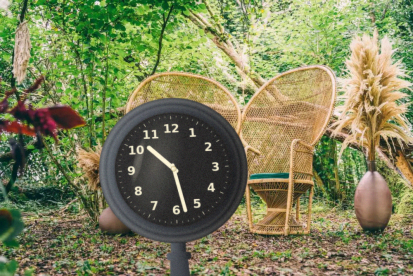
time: **10:28**
